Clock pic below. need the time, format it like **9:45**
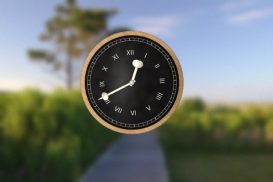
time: **12:41**
